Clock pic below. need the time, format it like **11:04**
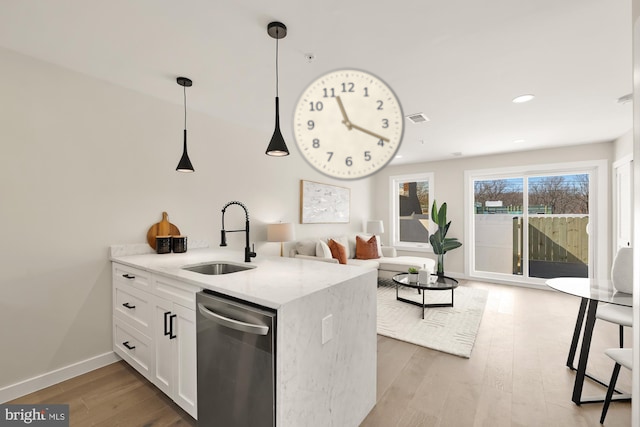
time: **11:19**
